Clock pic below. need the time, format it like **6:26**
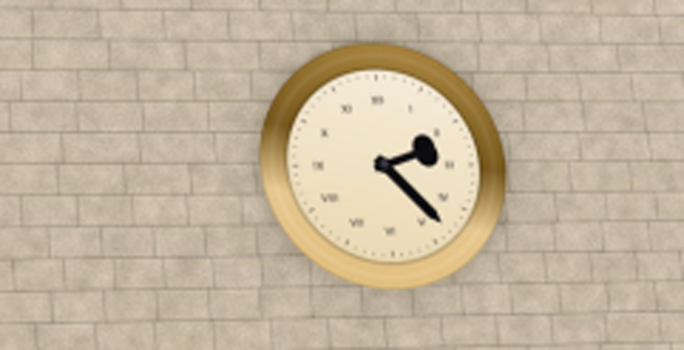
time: **2:23**
